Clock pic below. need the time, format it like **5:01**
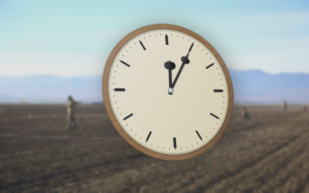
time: **12:05**
